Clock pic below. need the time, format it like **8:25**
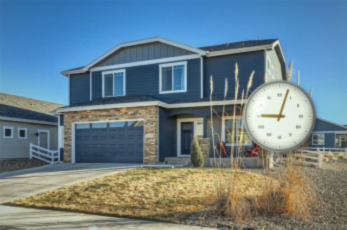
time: **9:03**
